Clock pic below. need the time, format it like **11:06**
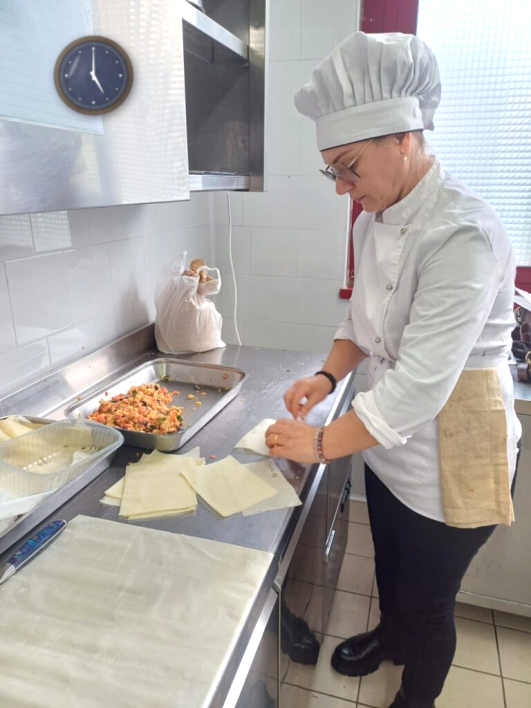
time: **5:00**
